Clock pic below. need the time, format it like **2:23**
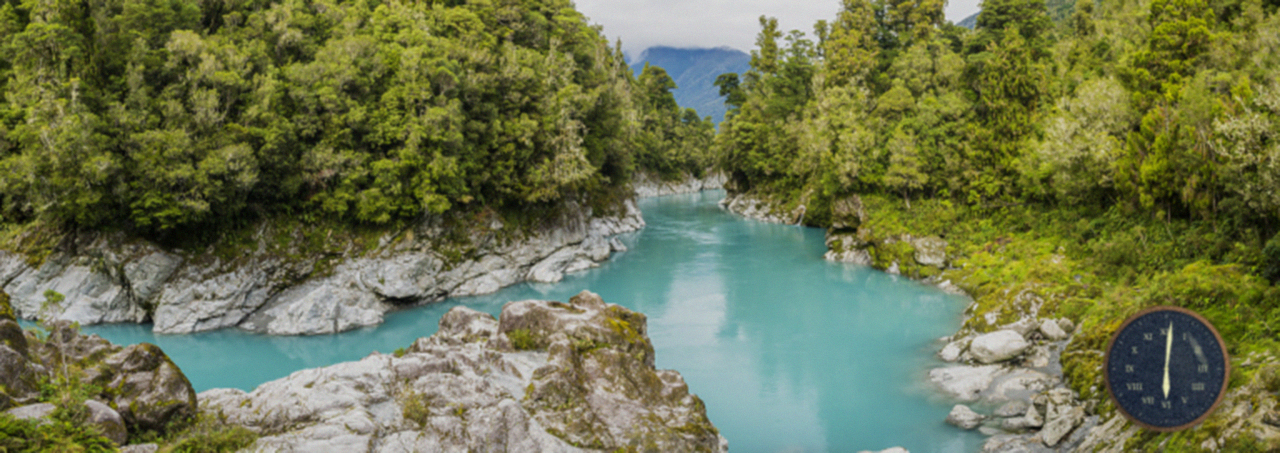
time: **6:01**
